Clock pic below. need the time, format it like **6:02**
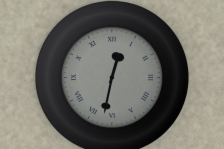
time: **12:32**
